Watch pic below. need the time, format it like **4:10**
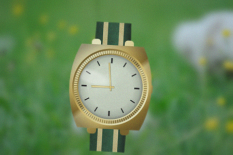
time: **8:59**
